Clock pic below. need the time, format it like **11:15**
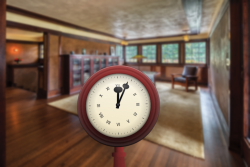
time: **12:04**
